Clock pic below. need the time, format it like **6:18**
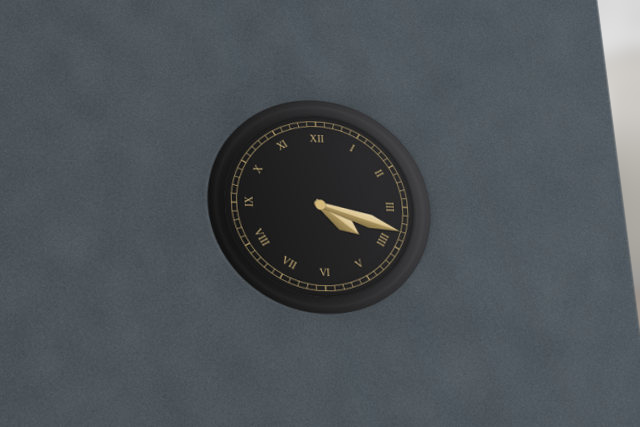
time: **4:18**
